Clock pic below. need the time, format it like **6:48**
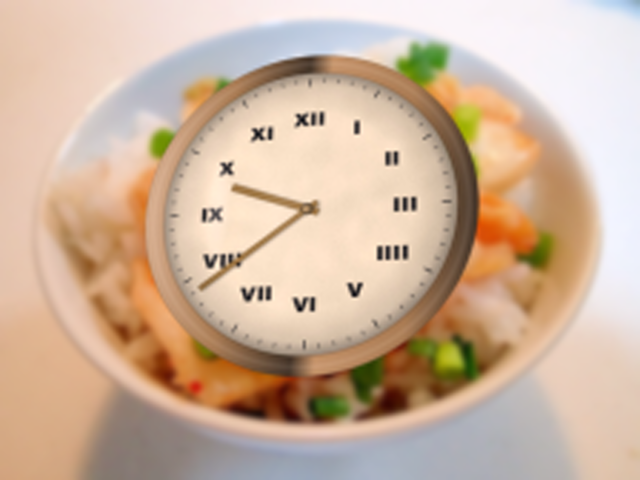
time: **9:39**
